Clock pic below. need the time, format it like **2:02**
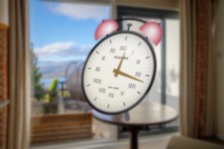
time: **12:17**
